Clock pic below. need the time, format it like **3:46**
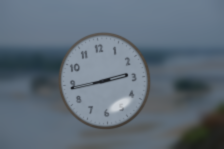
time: **2:44**
